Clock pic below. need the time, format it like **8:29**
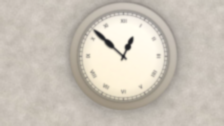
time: **12:52**
